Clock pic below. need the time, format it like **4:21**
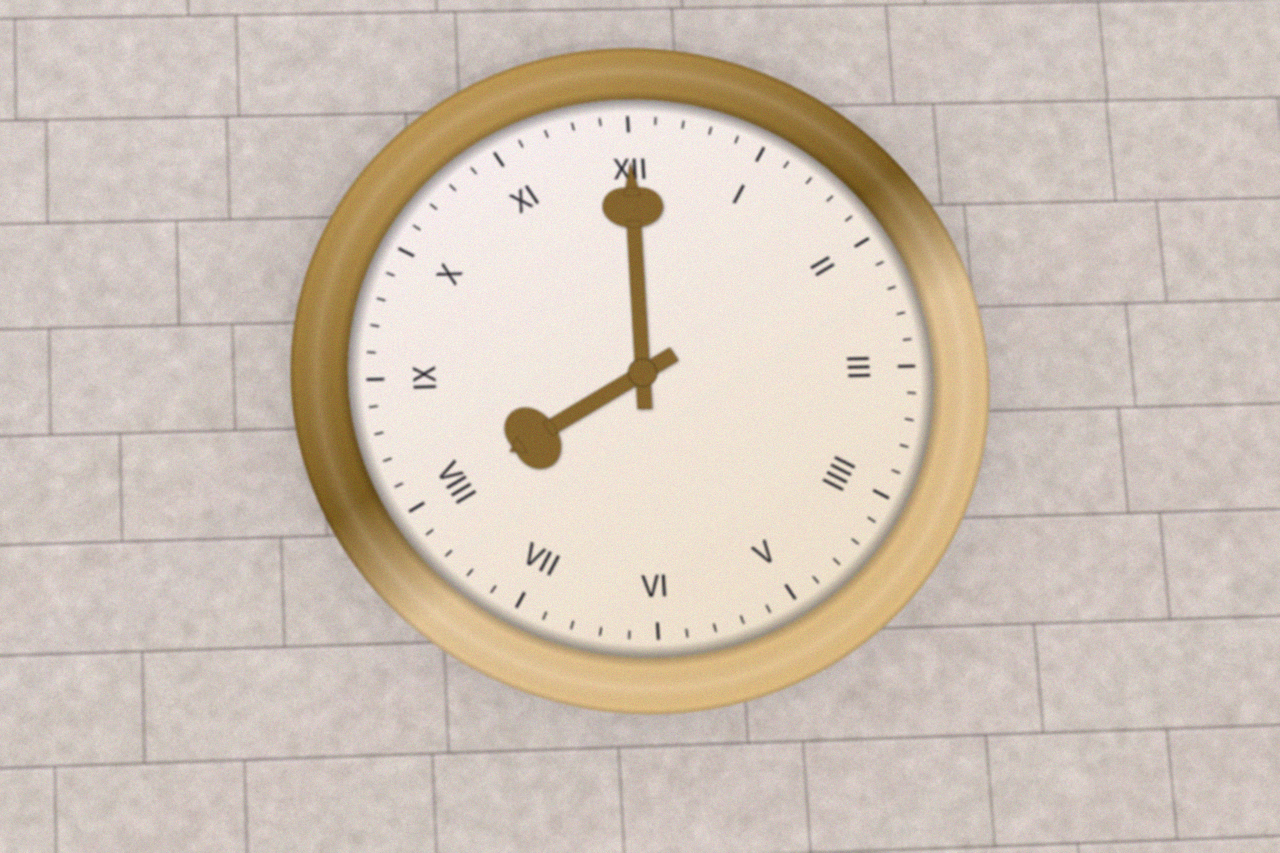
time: **8:00**
